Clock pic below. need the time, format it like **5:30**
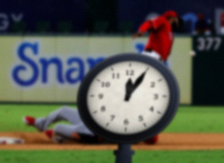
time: **12:05**
